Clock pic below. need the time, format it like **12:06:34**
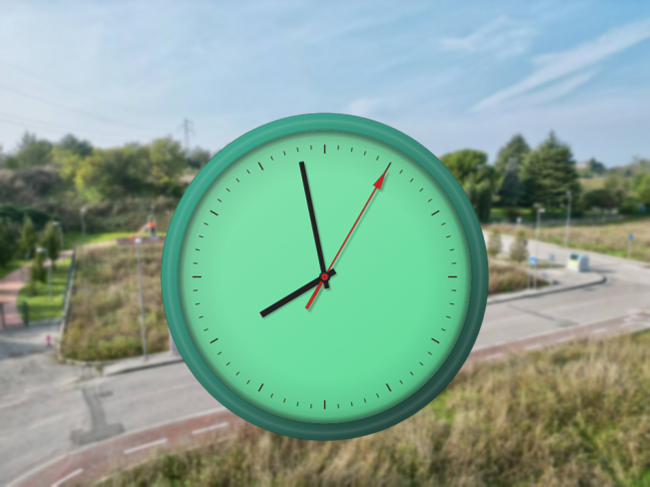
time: **7:58:05**
